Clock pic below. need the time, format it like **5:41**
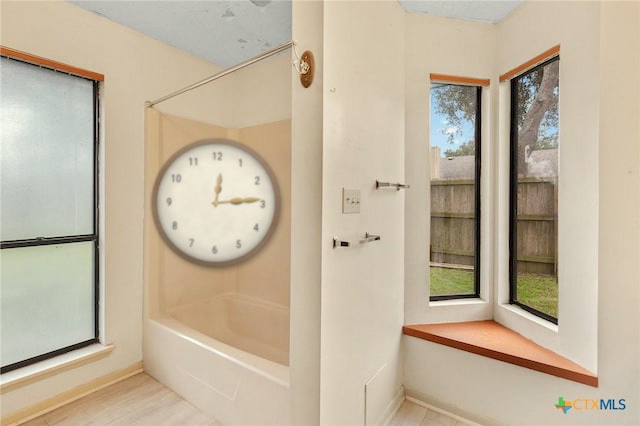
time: **12:14**
